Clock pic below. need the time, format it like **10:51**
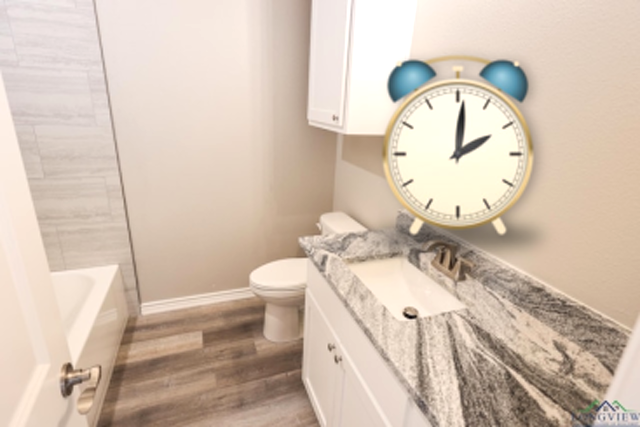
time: **2:01**
